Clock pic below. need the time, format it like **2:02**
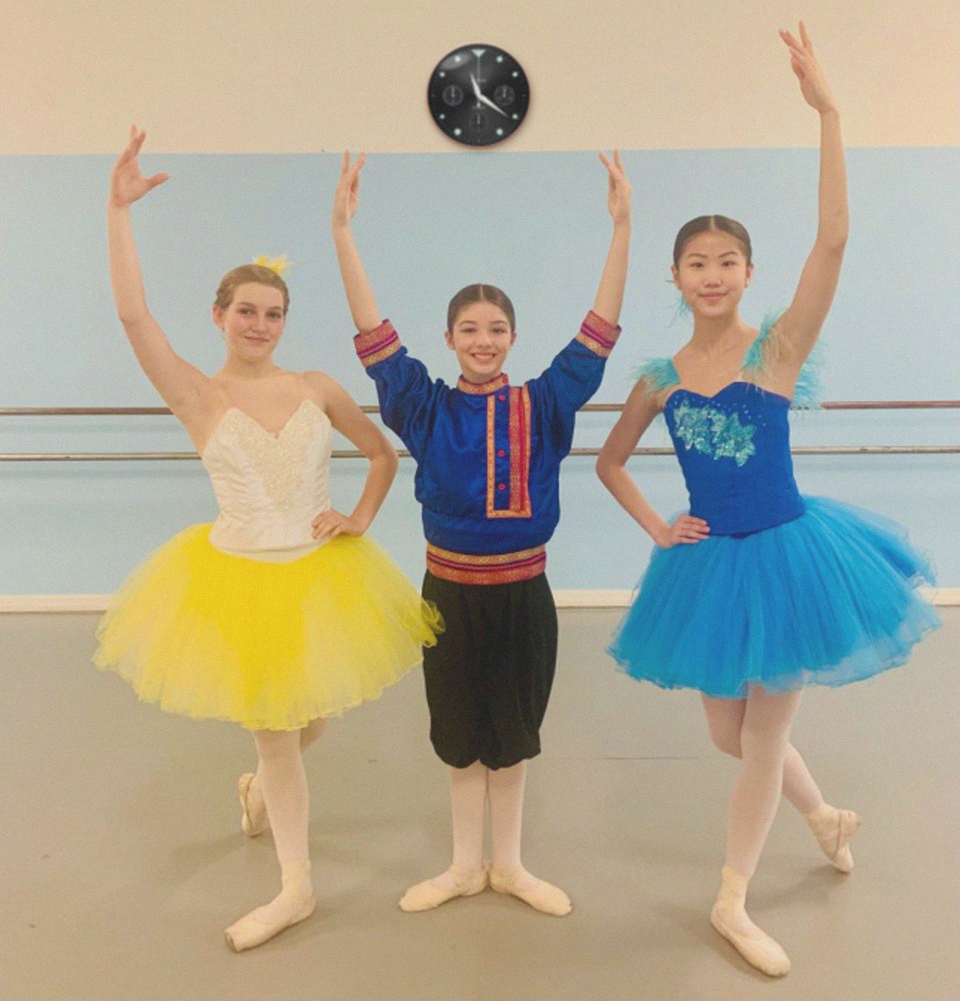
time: **11:21**
